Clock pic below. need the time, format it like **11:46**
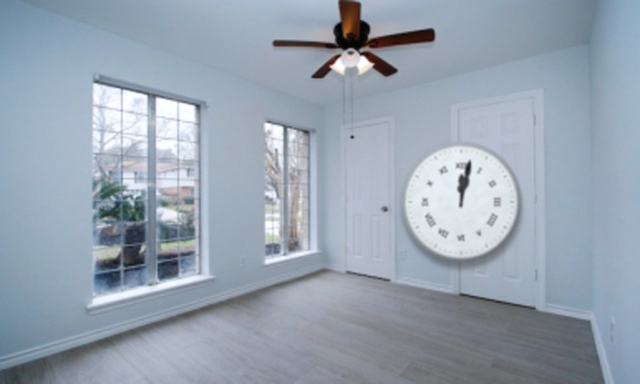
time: **12:02**
